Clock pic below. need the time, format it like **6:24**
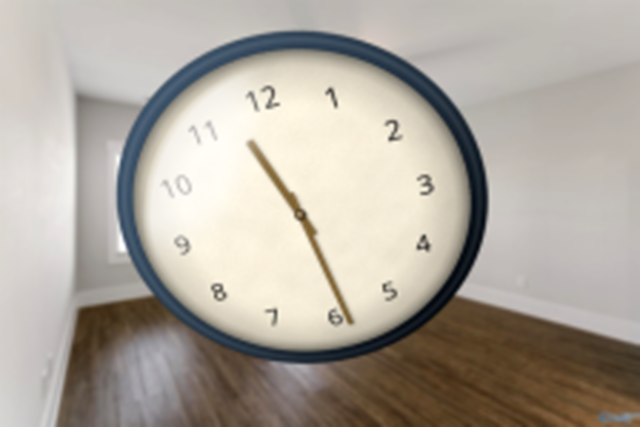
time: **11:29**
